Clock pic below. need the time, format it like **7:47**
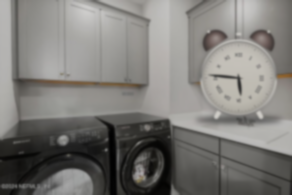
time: **5:46**
